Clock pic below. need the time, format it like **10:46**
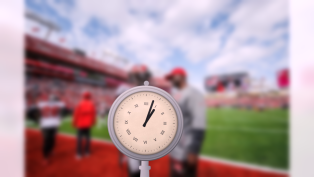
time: **1:03**
